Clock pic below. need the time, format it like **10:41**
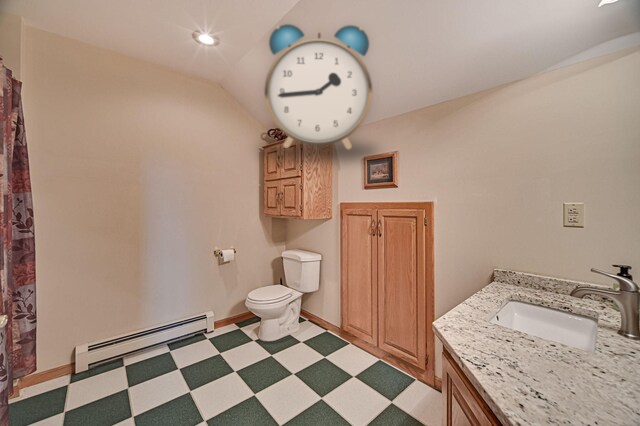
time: **1:44**
